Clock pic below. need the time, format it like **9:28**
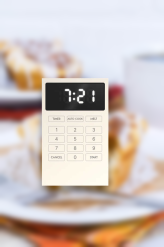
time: **7:21**
